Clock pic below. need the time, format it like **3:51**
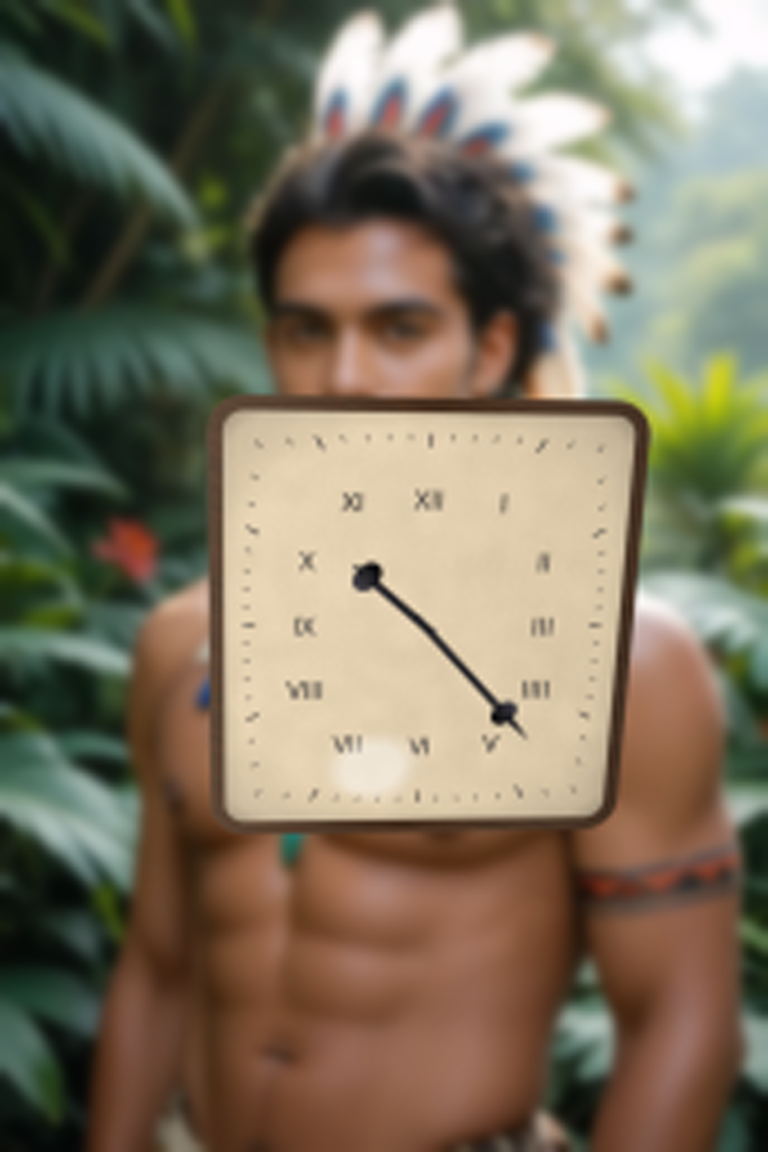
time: **10:23**
